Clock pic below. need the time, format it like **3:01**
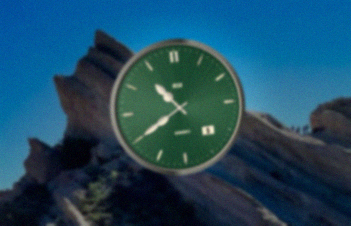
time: **10:40**
